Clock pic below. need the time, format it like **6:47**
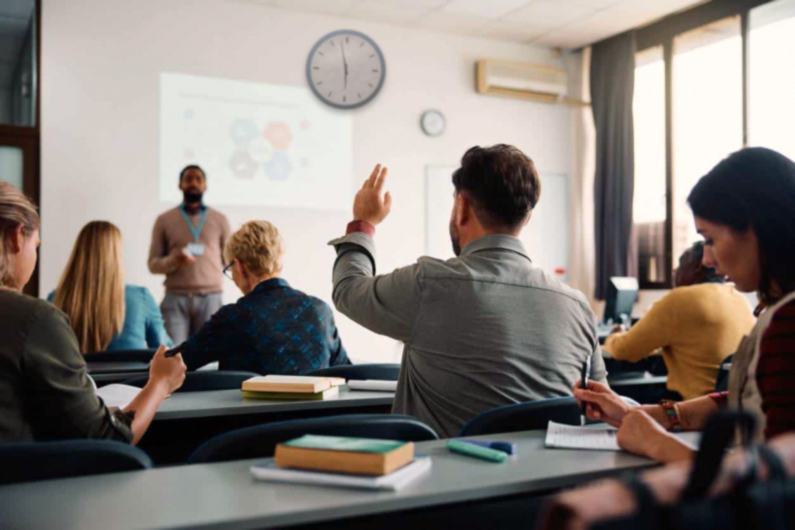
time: **5:58**
